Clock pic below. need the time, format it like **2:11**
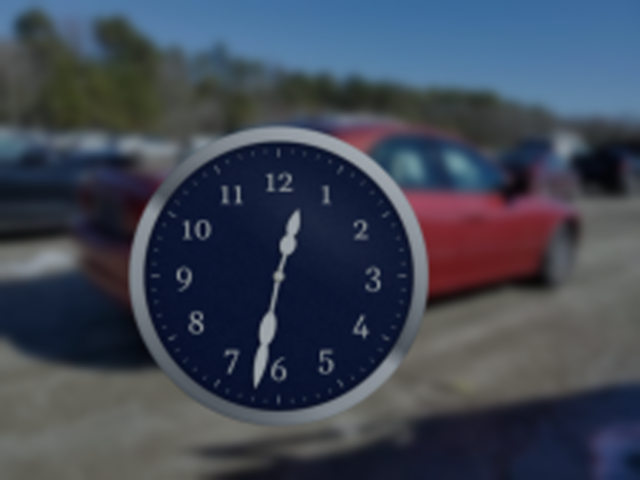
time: **12:32**
